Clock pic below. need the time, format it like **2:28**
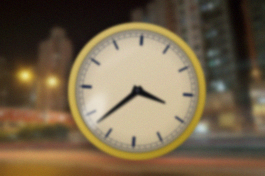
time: **3:38**
